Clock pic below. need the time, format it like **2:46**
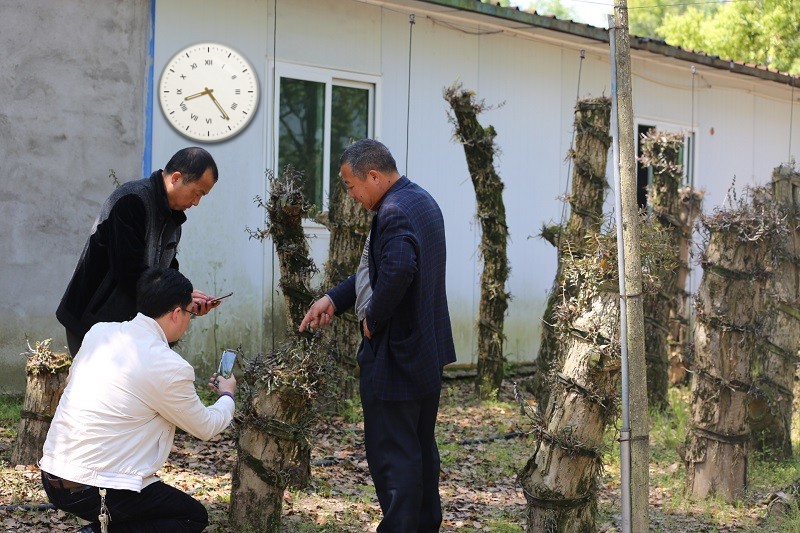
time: **8:24**
